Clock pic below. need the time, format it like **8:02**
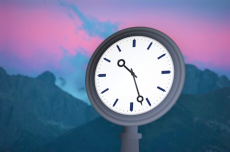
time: **10:27**
